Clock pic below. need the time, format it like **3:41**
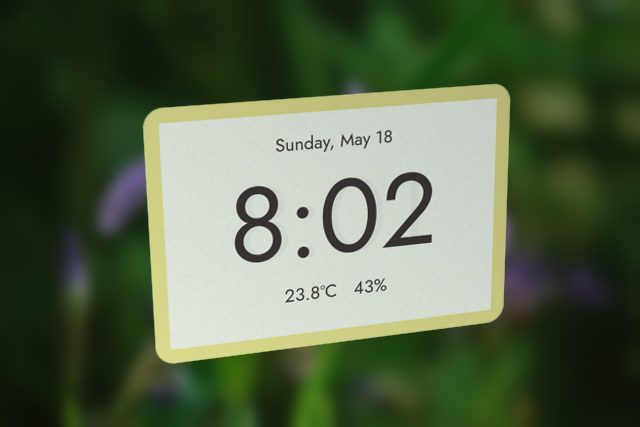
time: **8:02**
